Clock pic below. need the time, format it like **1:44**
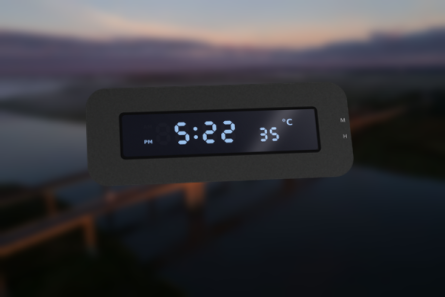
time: **5:22**
